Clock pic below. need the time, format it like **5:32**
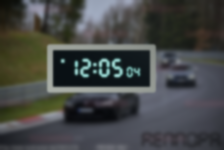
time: **12:05**
